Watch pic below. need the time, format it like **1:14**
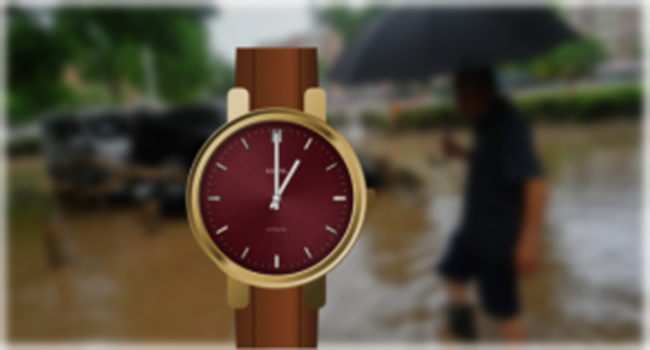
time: **1:00**
